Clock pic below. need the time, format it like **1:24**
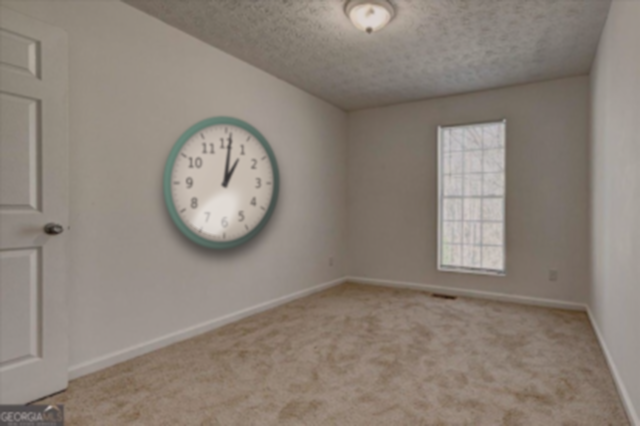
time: **1:01**
